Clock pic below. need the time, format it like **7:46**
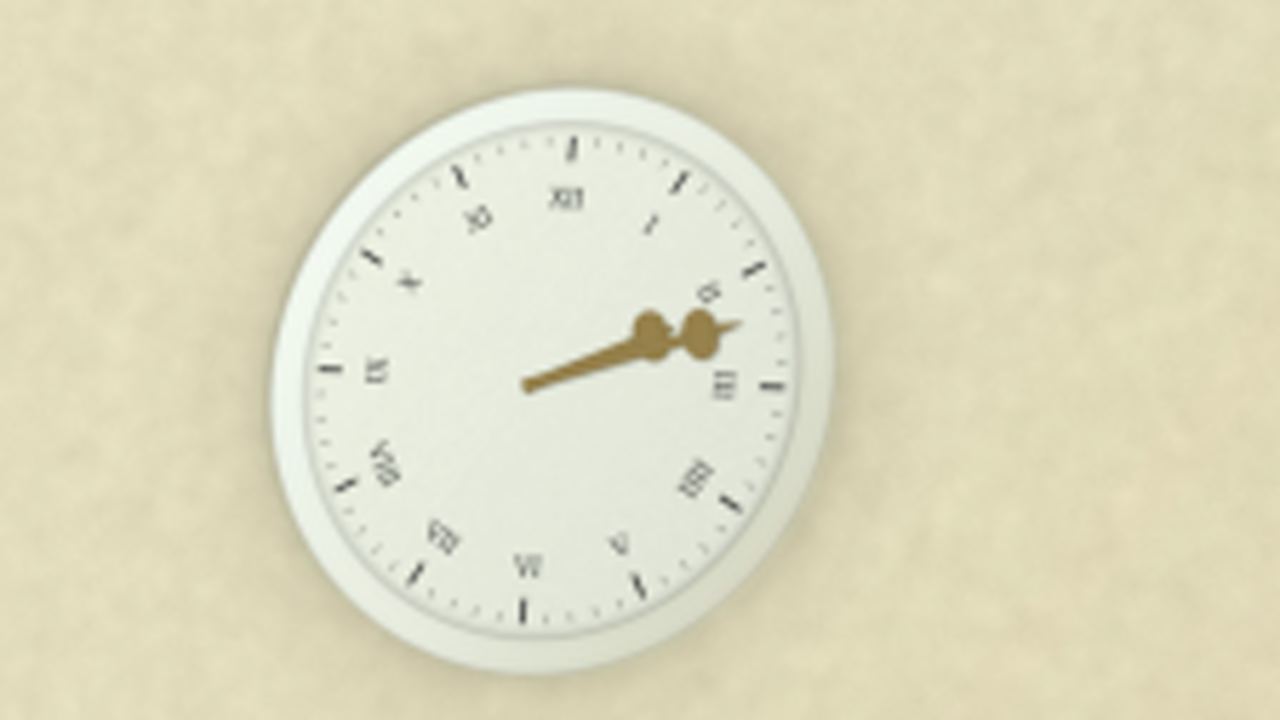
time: **2:12**
